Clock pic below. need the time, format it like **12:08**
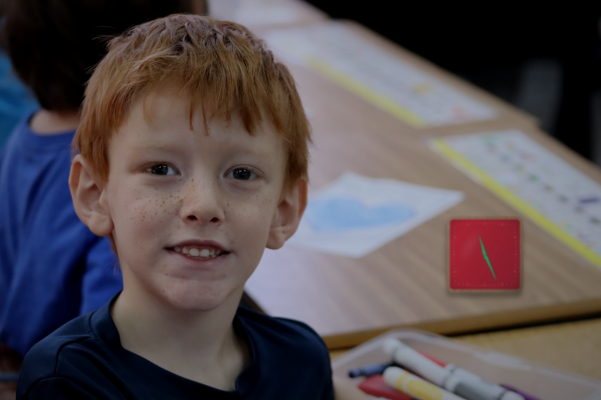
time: **11:26**
